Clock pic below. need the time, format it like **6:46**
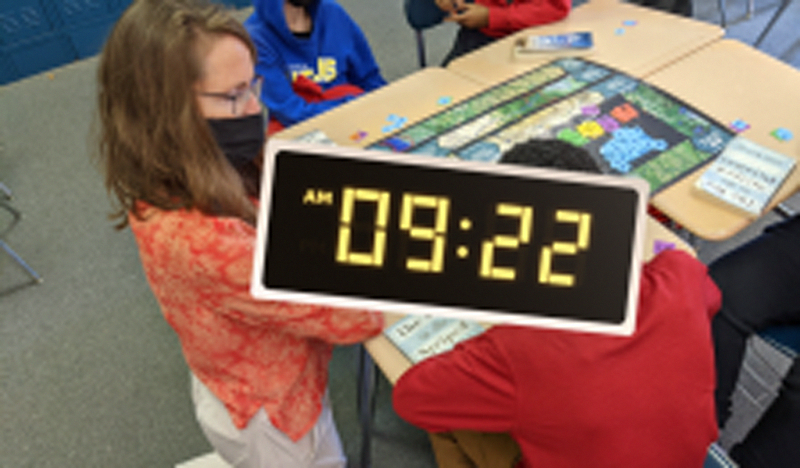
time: **9:22**
